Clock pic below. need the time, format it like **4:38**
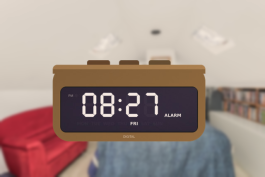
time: **8:27**
